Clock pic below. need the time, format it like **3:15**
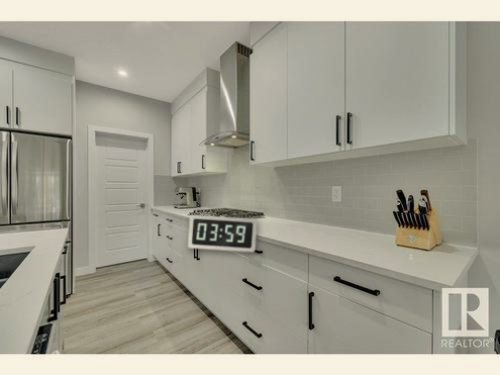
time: **3:59**
